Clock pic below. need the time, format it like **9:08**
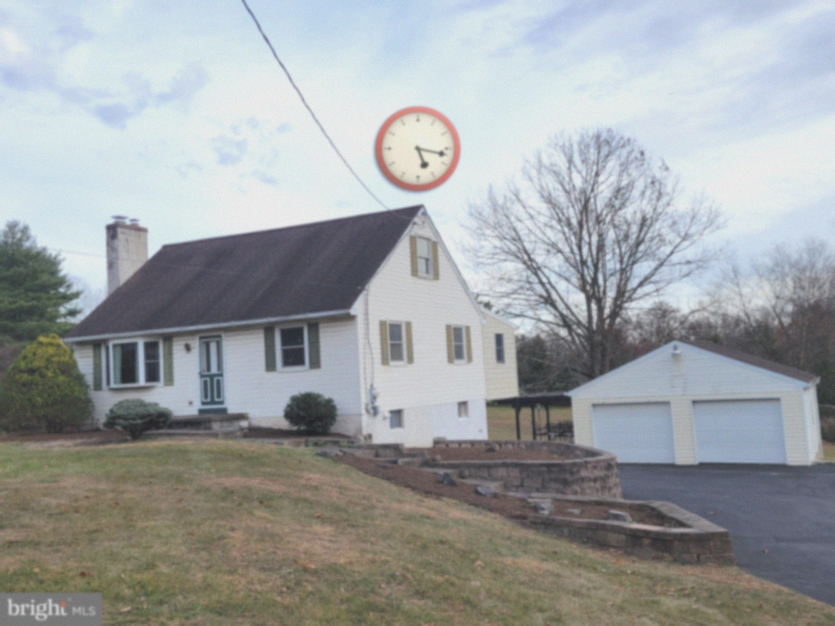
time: **5:17**
